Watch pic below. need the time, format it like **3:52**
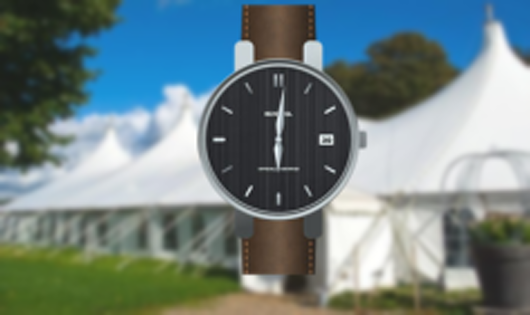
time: **6:01**
